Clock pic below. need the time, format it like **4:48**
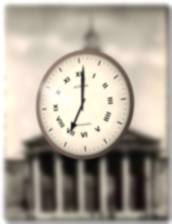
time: **7:01**
